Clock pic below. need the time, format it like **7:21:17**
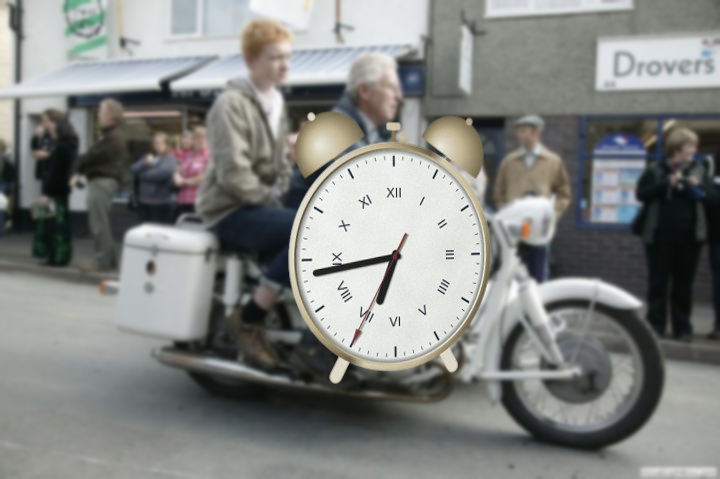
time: **6:43:35**
